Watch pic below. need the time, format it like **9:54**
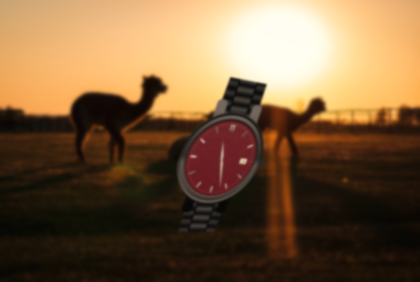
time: **11:27**
